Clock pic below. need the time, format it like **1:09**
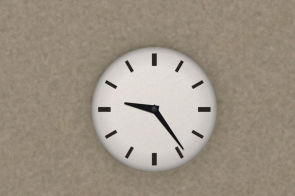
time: **9:24**
